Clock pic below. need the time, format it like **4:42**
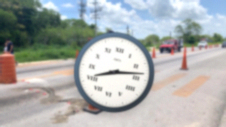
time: **8:13**
